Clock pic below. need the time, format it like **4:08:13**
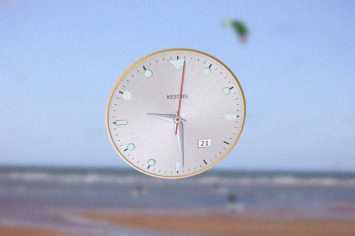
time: **9:29:01**
